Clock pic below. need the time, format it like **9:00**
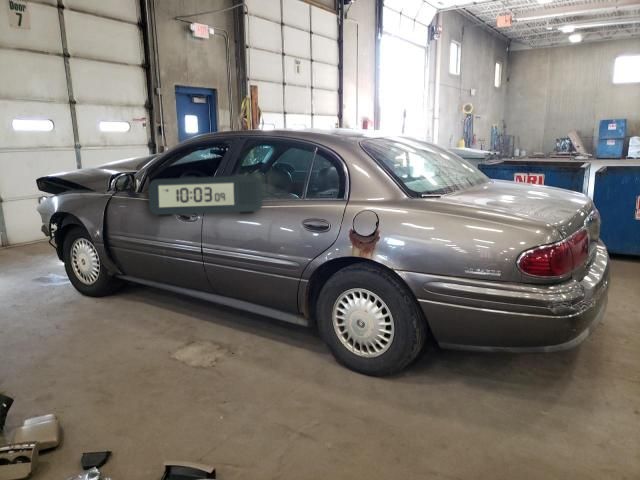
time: **10:03**
